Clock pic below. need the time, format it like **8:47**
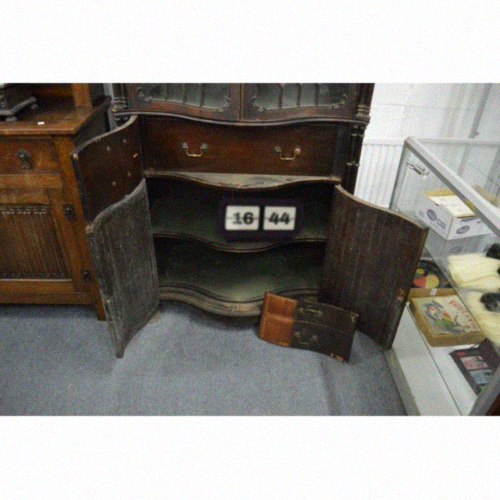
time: **16:44**
